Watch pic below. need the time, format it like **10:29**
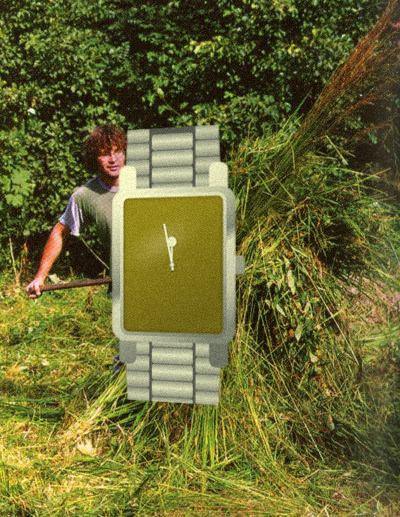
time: **11:58**
